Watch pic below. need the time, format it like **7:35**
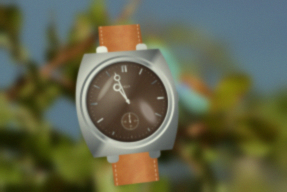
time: **10:57**
